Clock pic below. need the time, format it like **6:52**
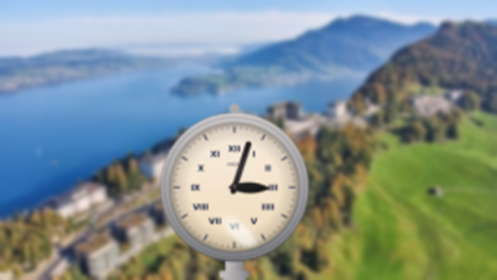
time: **3:03**
